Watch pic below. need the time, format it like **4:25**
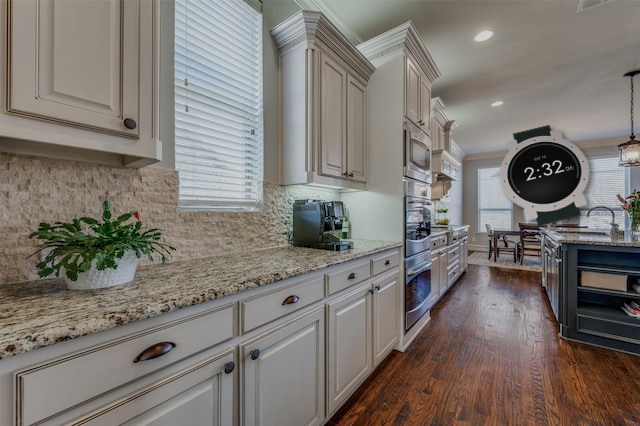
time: **2:32**
